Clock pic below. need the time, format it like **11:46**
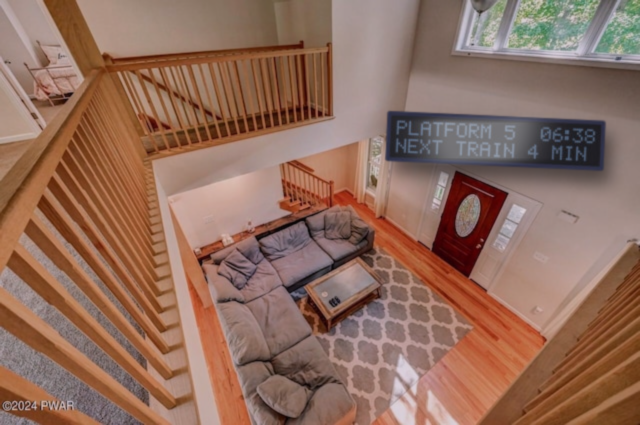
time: **6:38**
